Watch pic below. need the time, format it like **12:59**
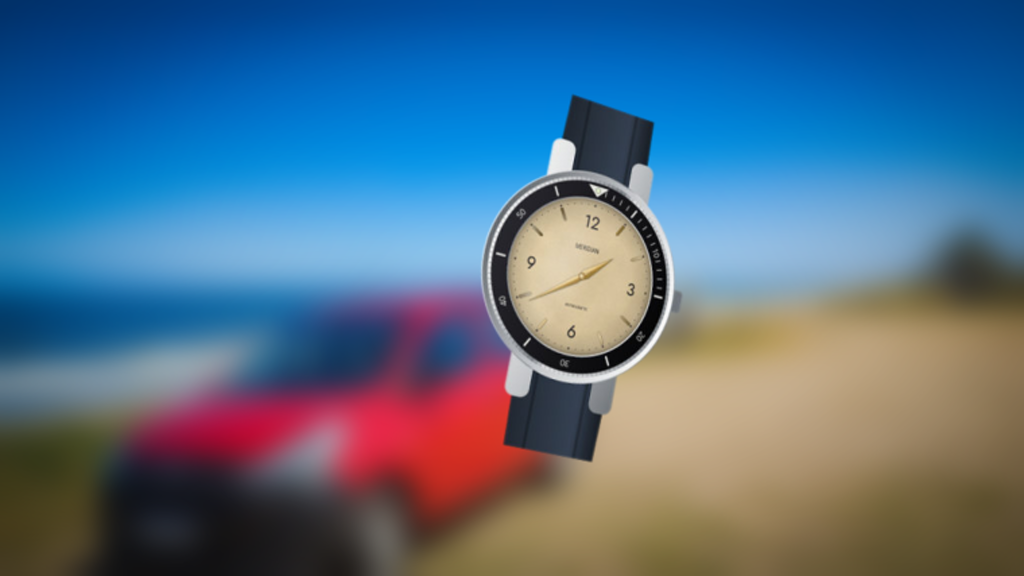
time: **1:39**
